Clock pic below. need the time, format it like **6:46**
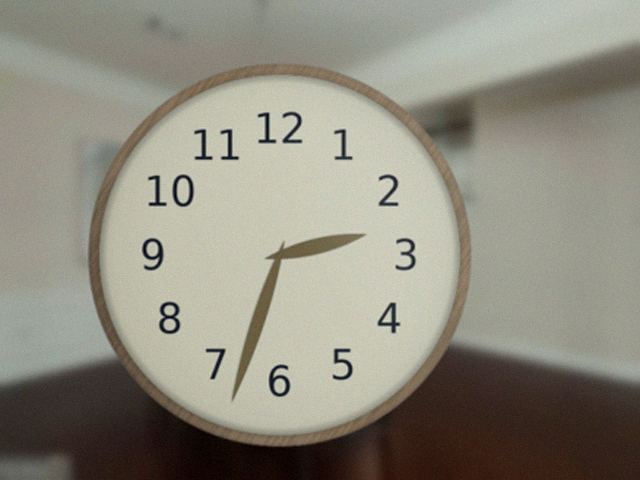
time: **2:33**
